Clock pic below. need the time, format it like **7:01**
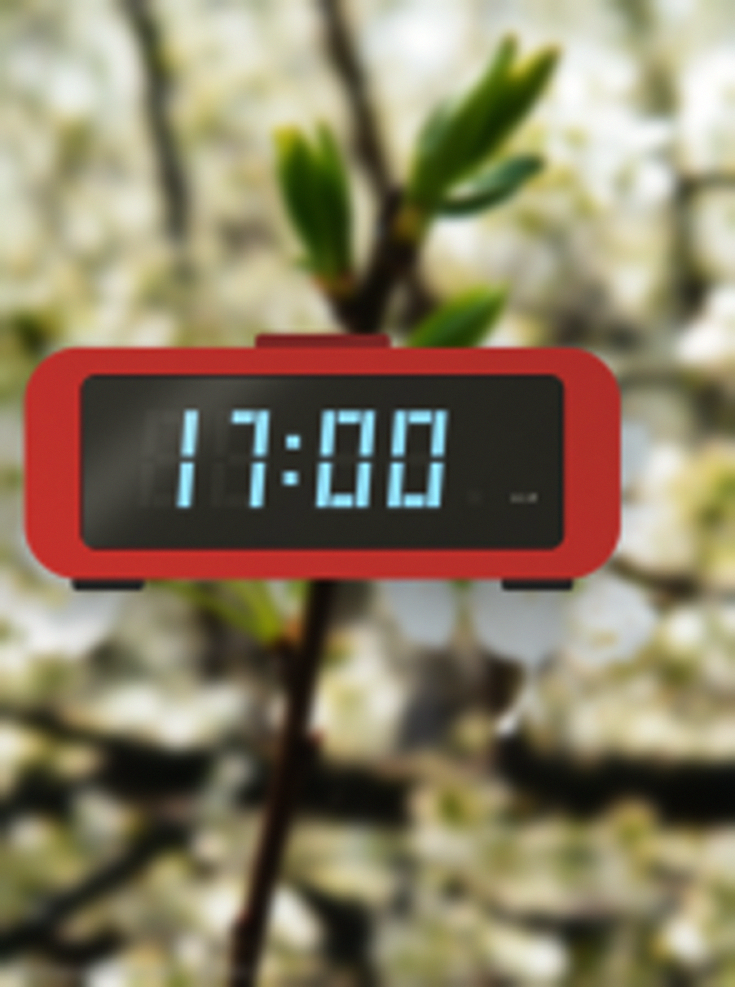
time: **17:00**
